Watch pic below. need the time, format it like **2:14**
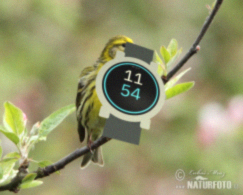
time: **11:54**
